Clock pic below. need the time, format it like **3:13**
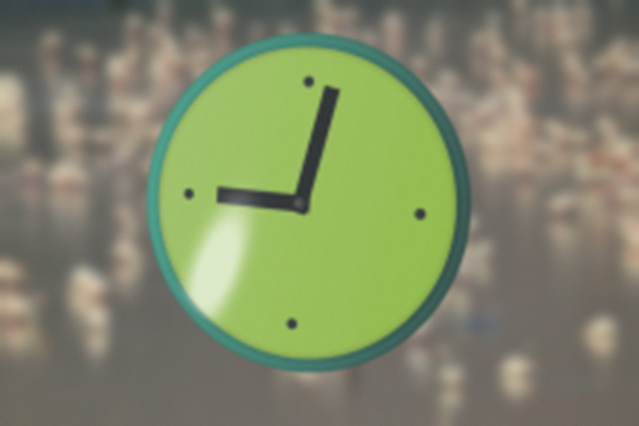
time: **9:02**
